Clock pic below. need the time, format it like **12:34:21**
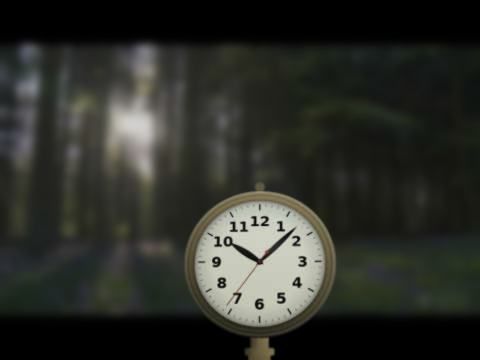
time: **10:07:36**
